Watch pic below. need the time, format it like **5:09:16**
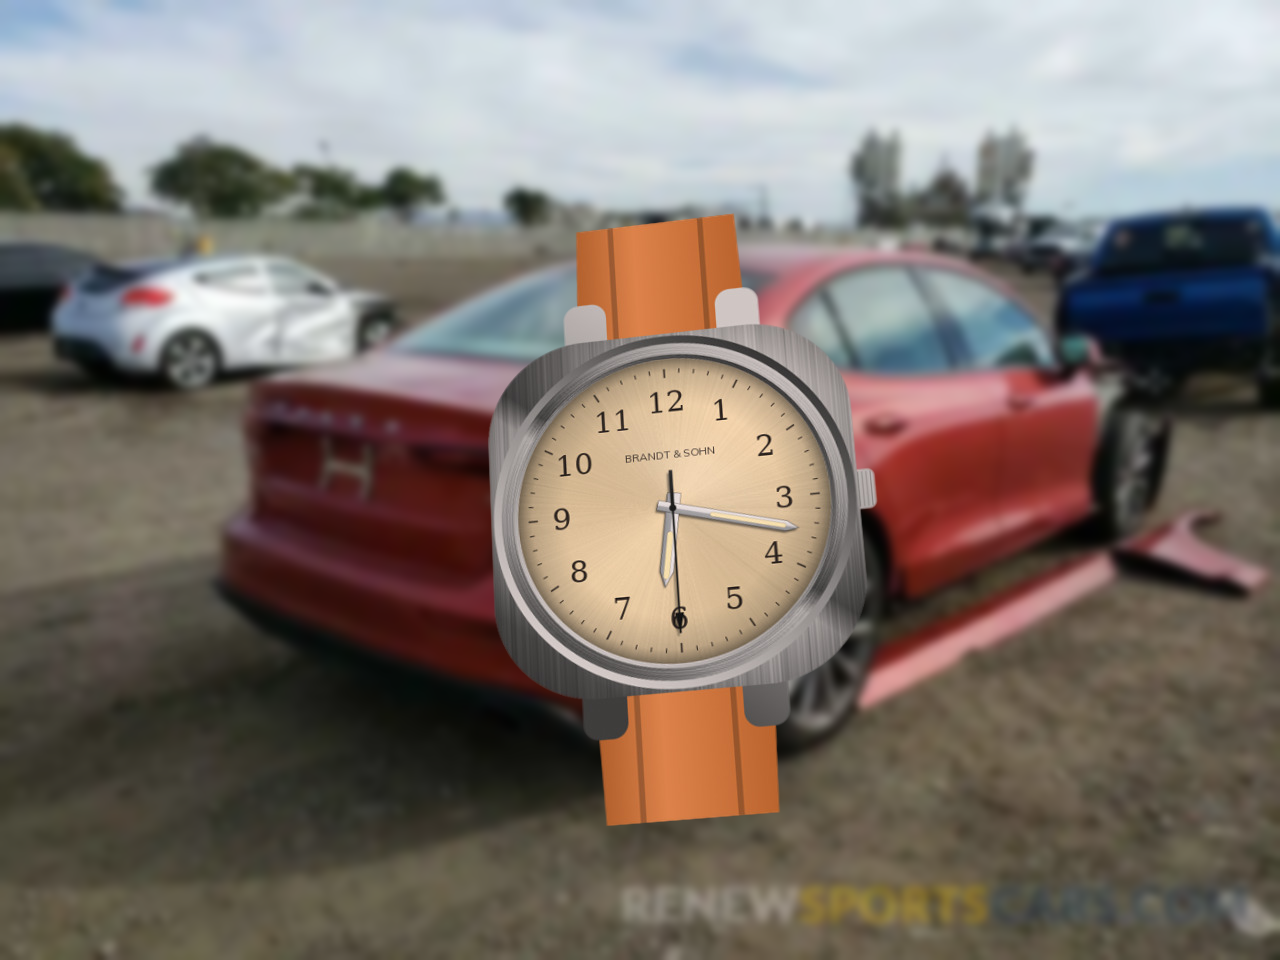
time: **6:17:30**
